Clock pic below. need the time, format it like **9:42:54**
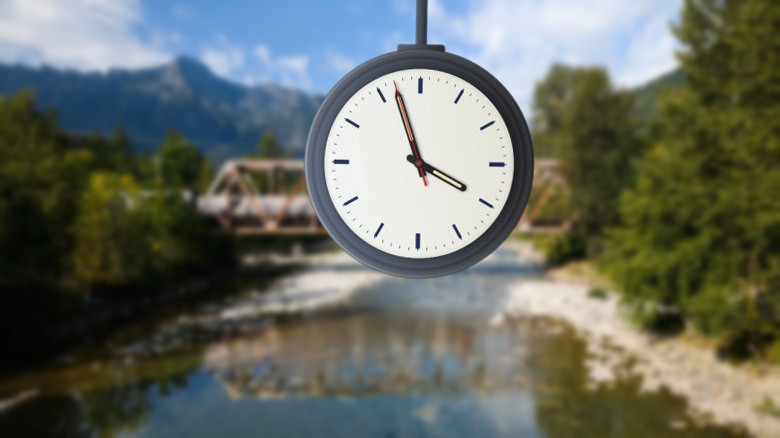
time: **3:56:57**
